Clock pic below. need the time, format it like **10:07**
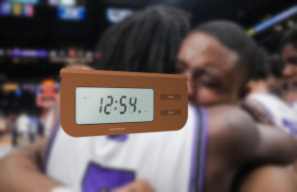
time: **12:54**
